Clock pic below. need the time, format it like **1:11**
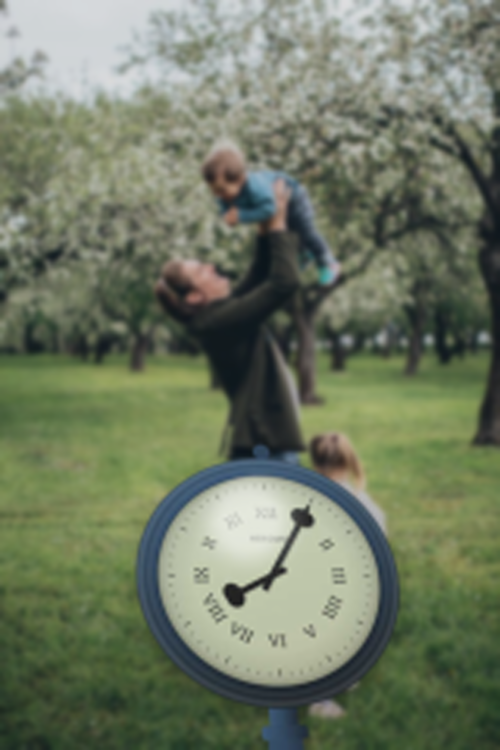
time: **8:05**
